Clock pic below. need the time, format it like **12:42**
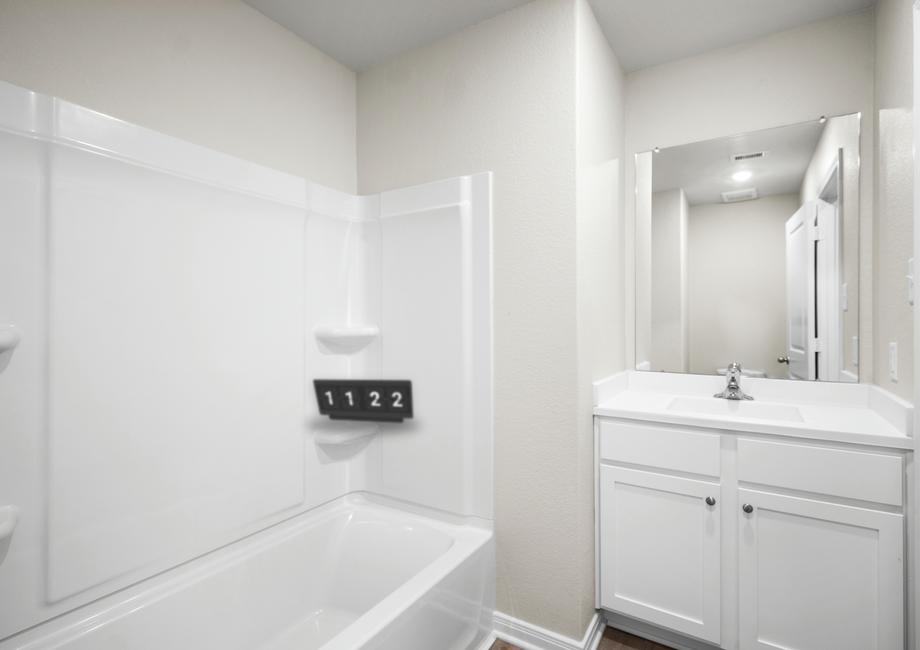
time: **11:22**
